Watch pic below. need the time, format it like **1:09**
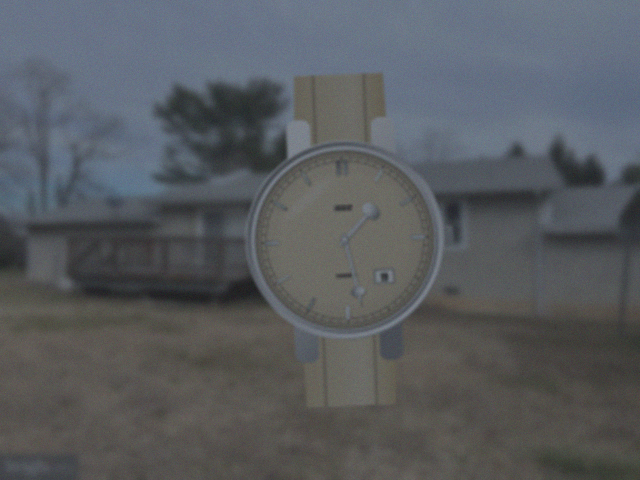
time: **1:28**
